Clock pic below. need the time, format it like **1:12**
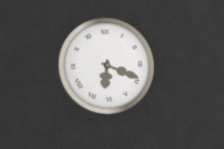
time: **6:19**
